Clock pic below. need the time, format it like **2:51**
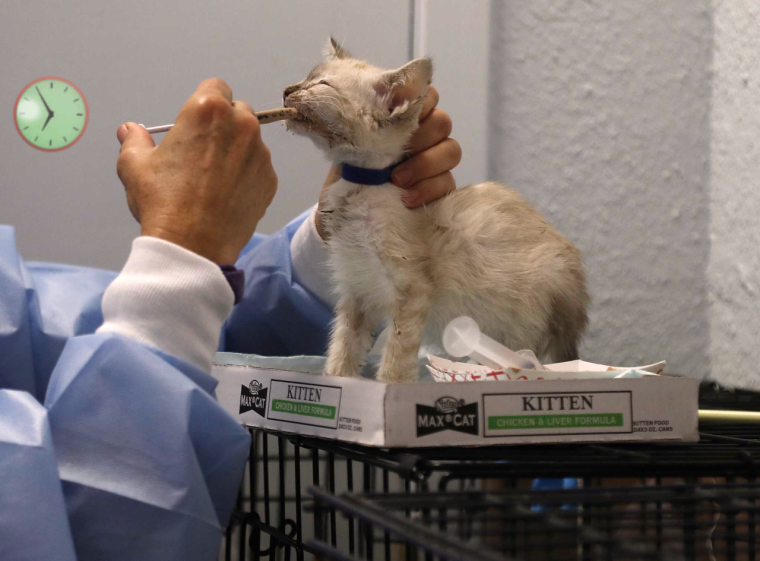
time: **6:55**
